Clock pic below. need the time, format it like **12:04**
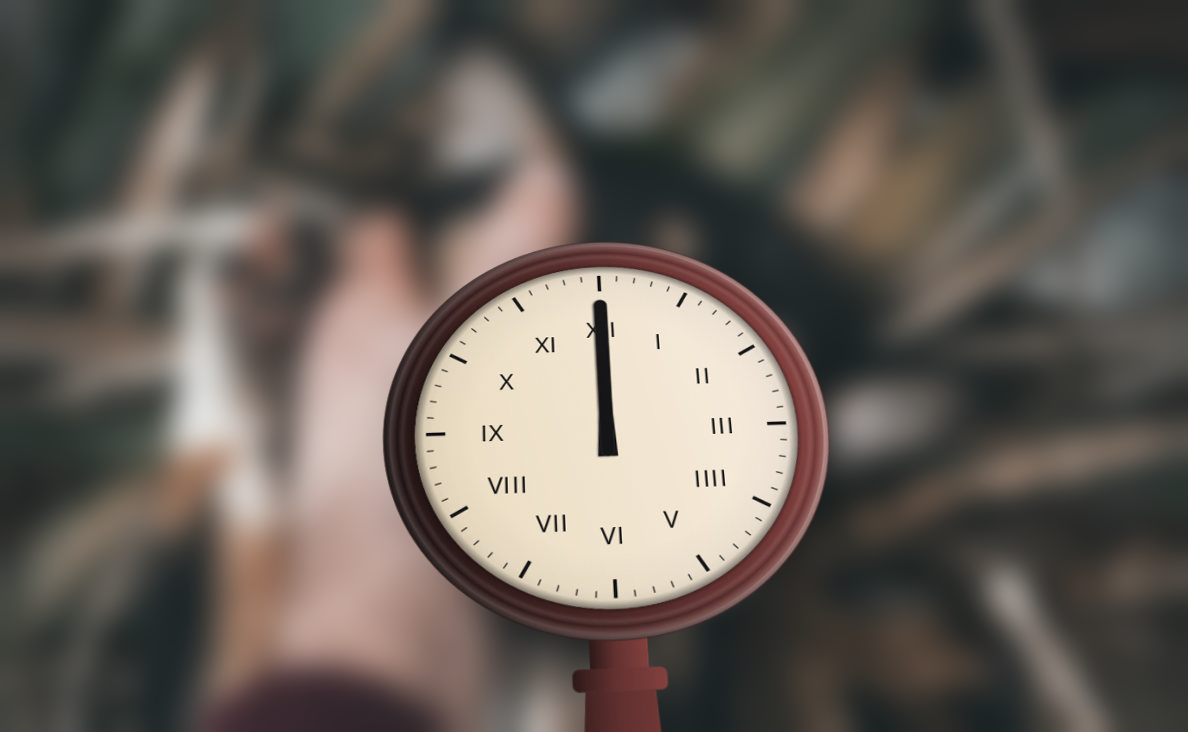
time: **12:00**
